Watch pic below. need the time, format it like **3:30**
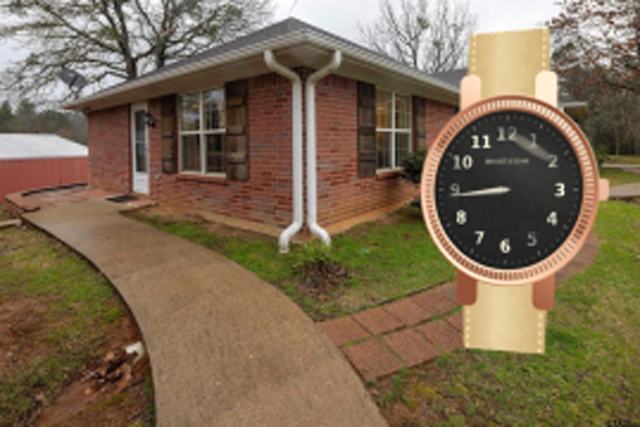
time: **8:44**
